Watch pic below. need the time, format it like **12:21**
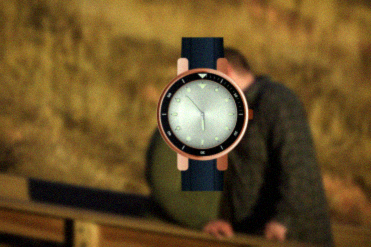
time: **5:53**
